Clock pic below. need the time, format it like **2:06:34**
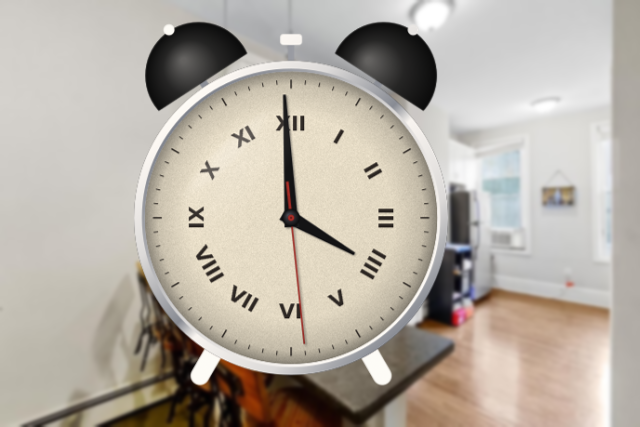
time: **3:59:29**
